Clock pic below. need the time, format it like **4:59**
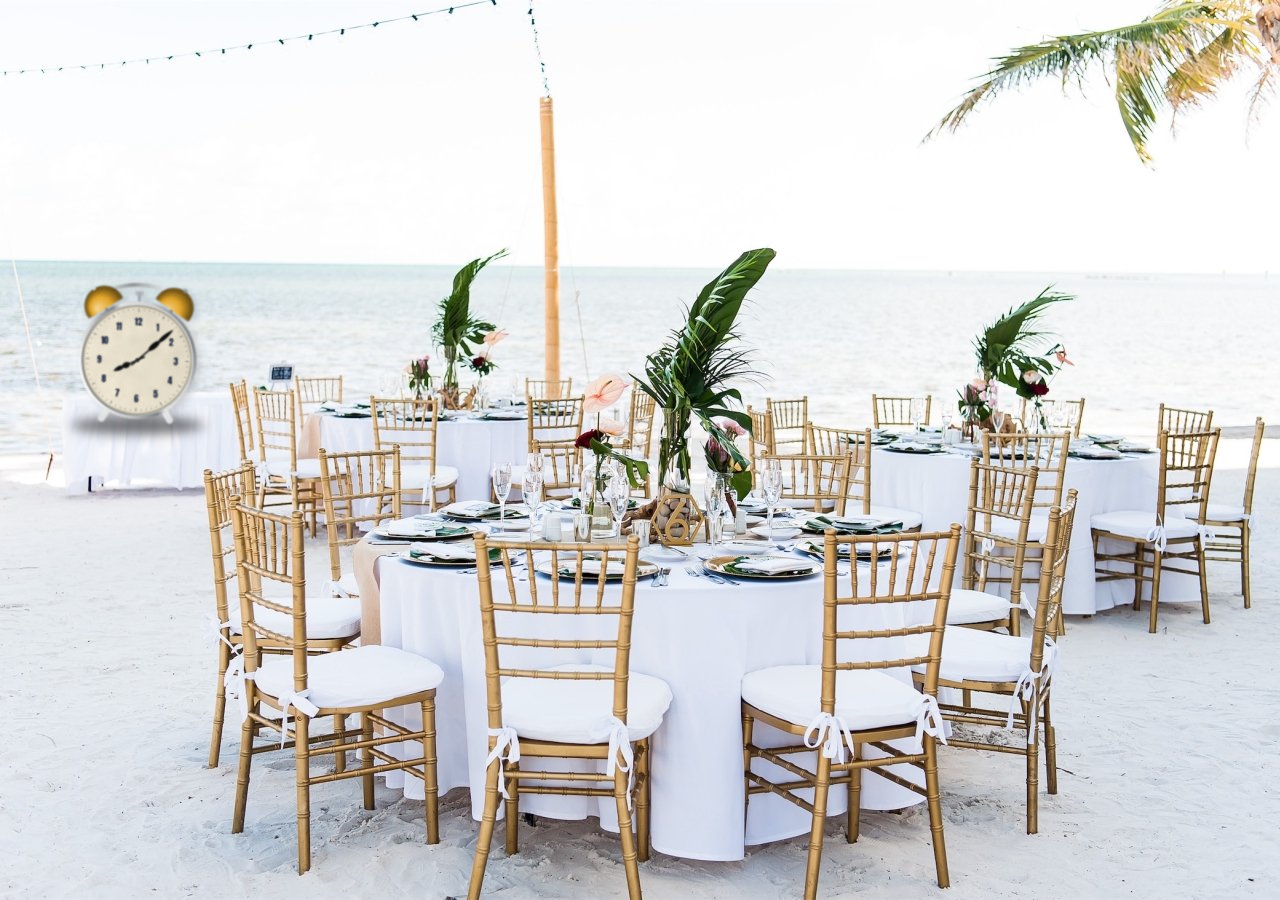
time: **8:08**
